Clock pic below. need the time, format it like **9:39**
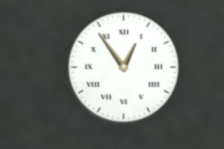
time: **12:54**
